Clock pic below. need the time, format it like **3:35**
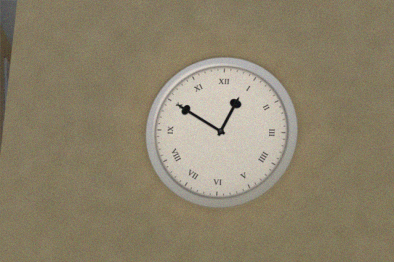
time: **12:50**
